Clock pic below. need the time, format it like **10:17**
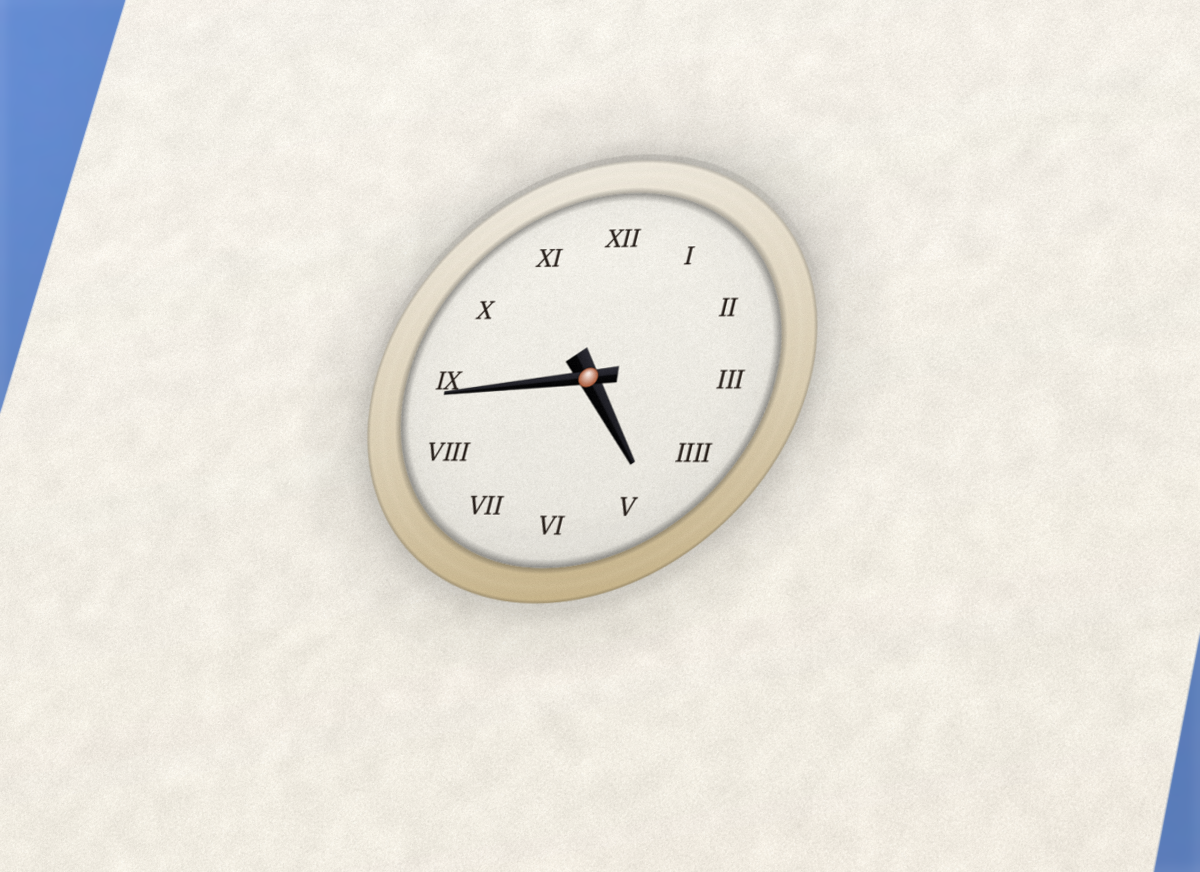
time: **4:44**
